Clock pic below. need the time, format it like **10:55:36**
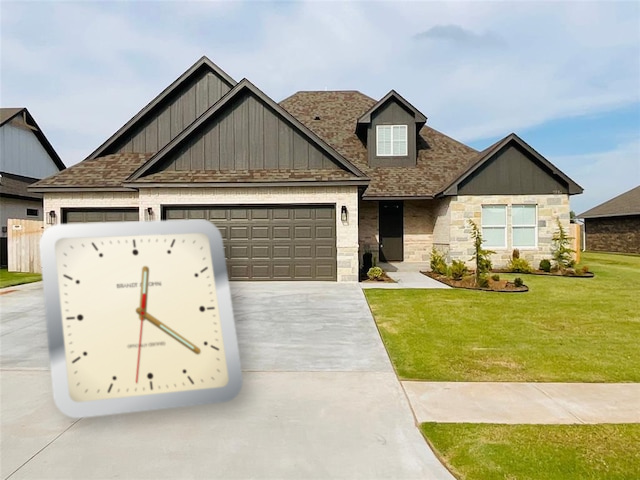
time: **12:21:32**
